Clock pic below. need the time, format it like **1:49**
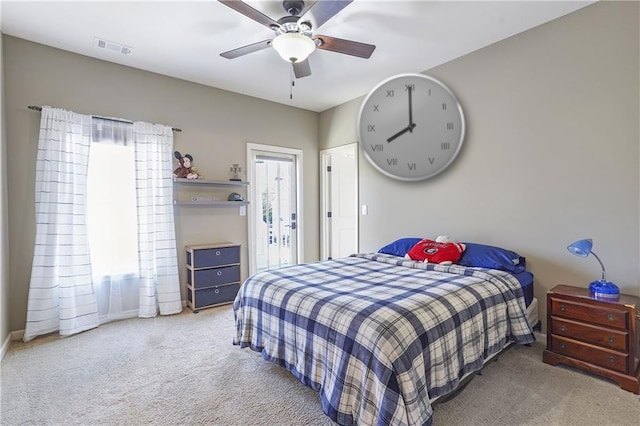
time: **8:00**
